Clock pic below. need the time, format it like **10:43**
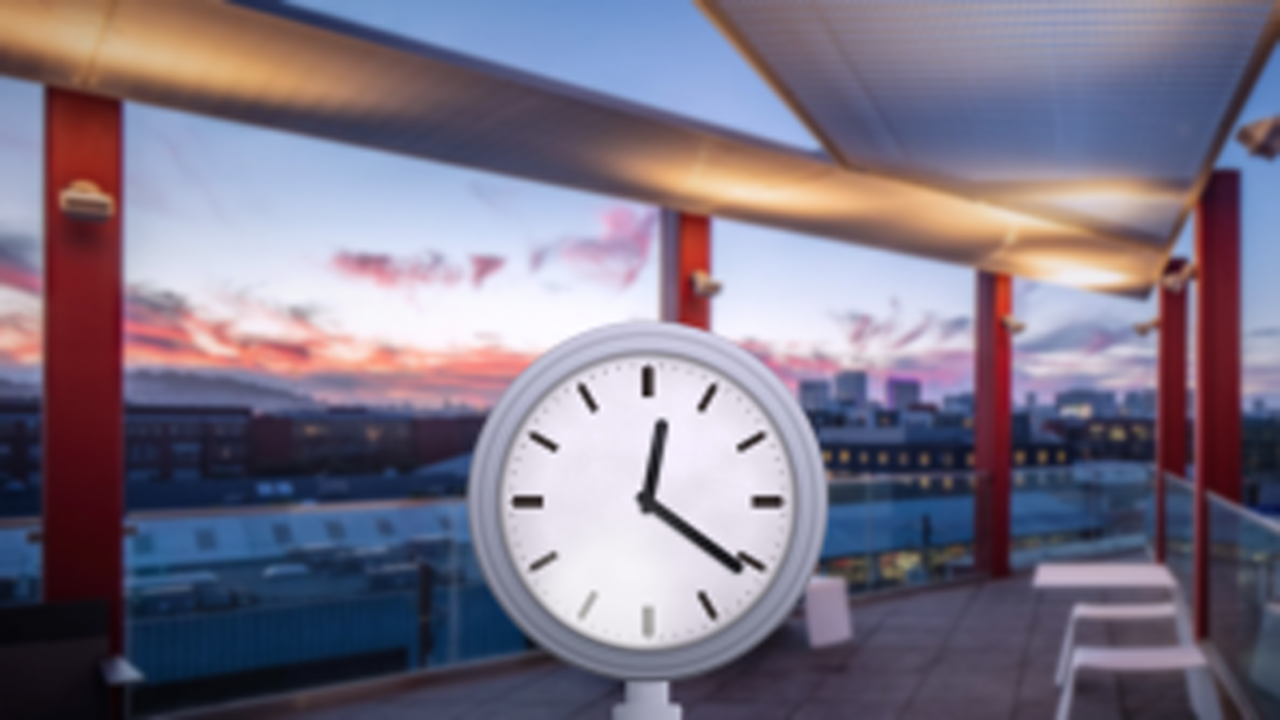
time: **12:21**
